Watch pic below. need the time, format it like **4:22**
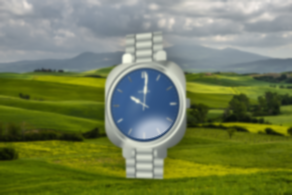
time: **10:01**
